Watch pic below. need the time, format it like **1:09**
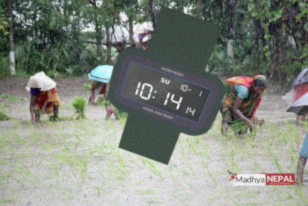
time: **10:14**
